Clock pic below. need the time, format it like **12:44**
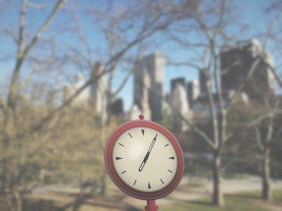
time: **7:05**
